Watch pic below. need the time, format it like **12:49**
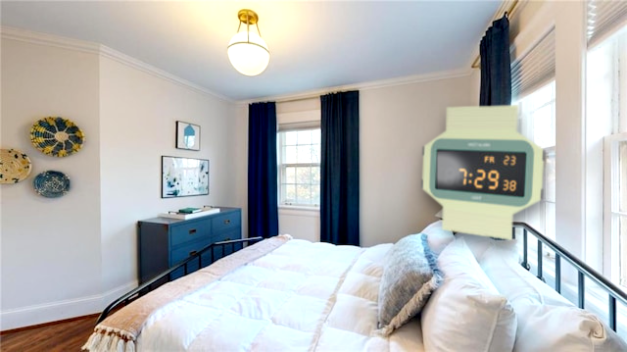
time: **7:29**
